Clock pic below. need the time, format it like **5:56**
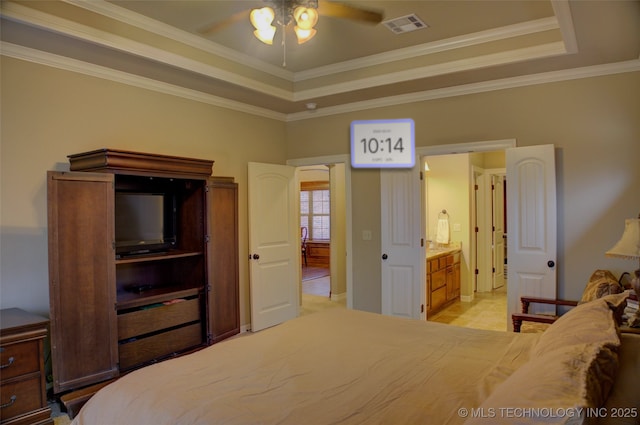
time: **10:14**
